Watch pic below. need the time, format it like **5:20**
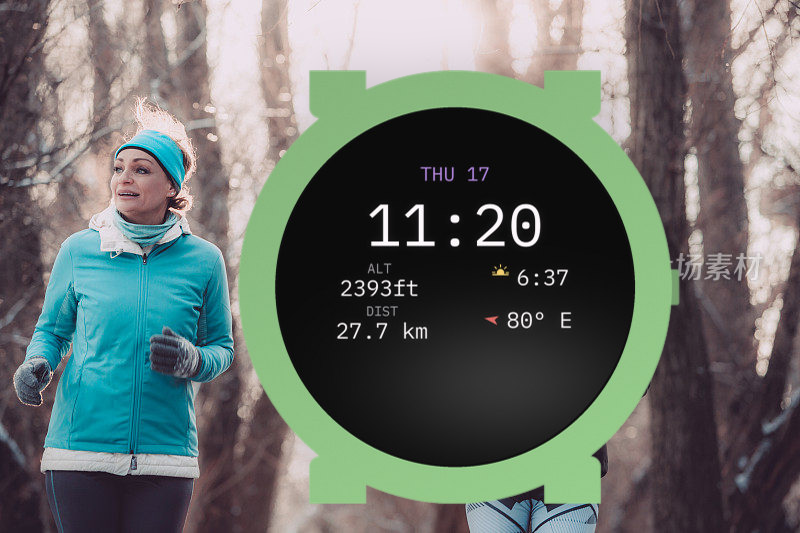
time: **11:20**
